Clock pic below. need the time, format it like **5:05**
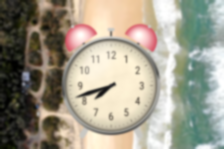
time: **7:42**
